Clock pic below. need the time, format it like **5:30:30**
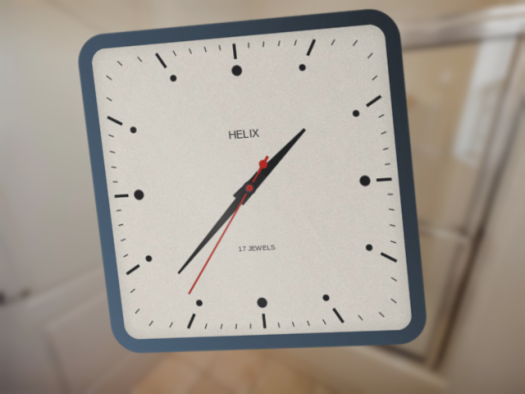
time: **1:37:36**
